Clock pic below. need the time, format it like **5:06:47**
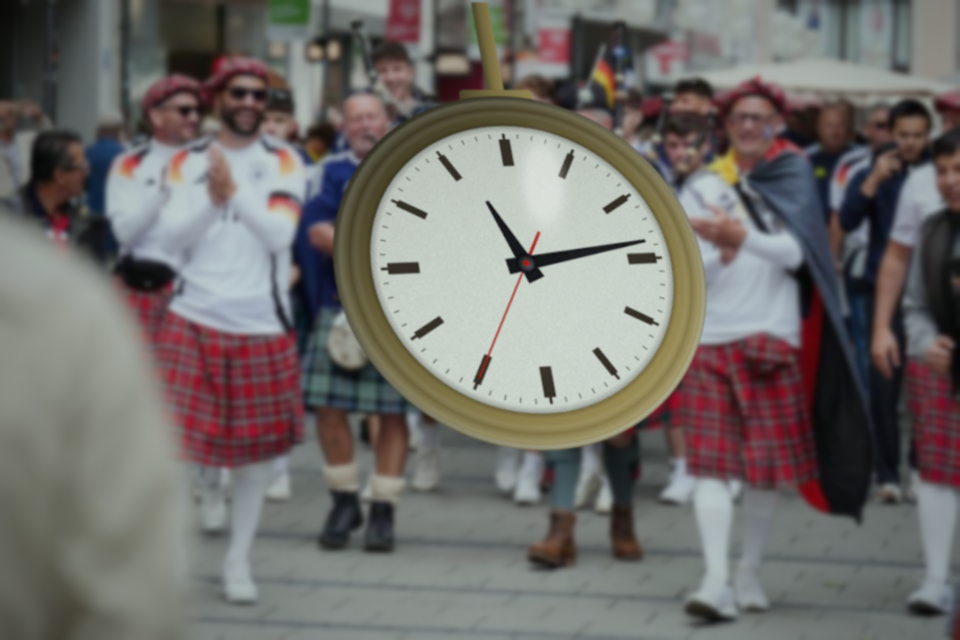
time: **11:13:35**
